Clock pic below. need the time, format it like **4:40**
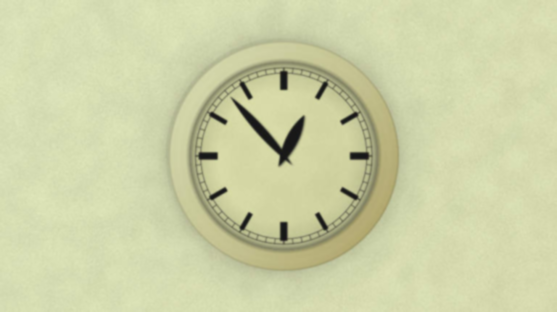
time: **12:53**
